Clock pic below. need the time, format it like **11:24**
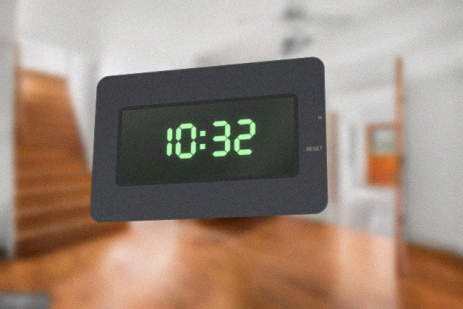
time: **10:32**
